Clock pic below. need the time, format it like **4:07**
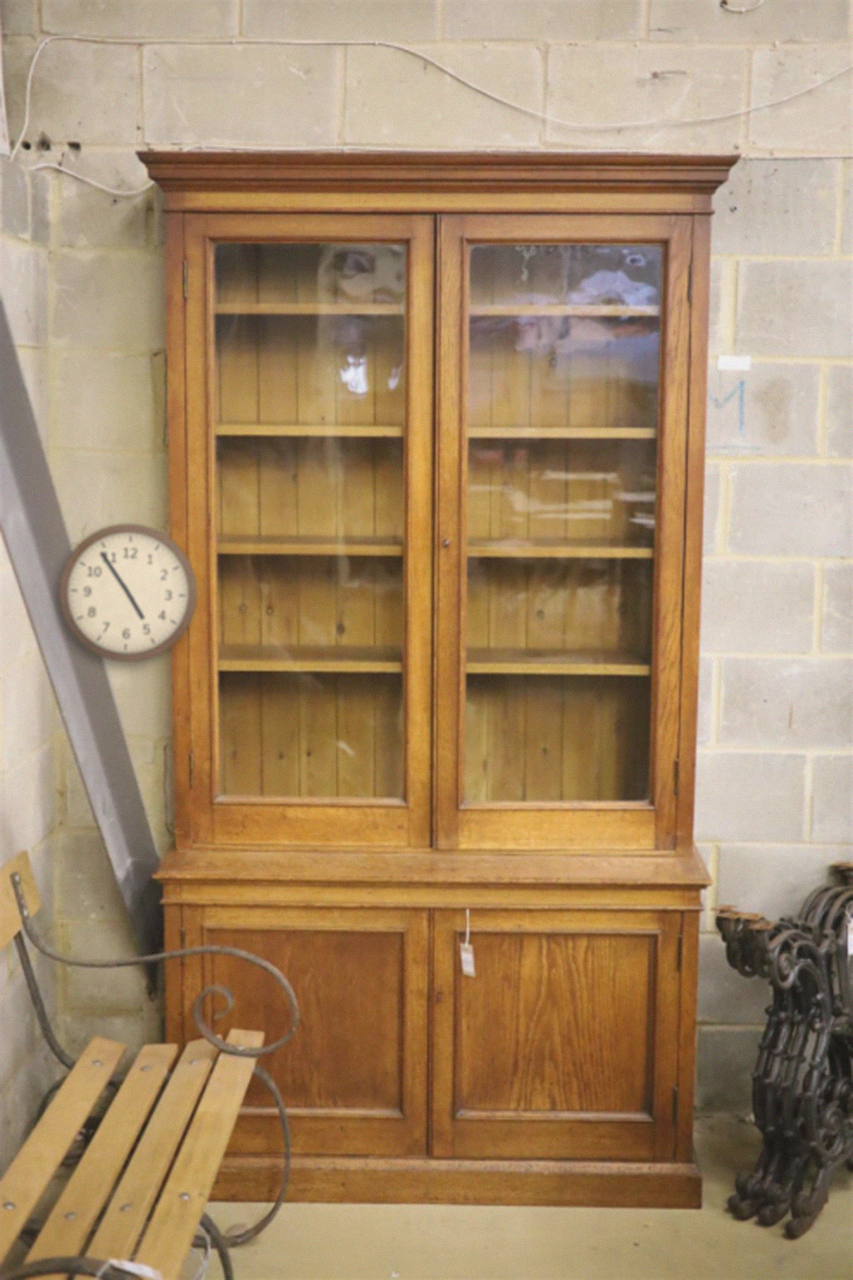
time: **4:54**
